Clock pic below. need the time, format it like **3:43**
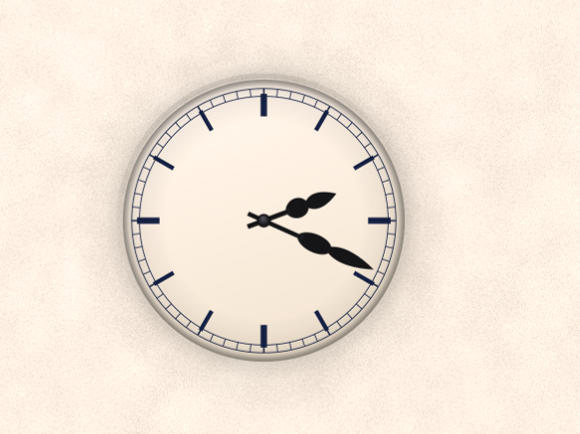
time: **2:19**
